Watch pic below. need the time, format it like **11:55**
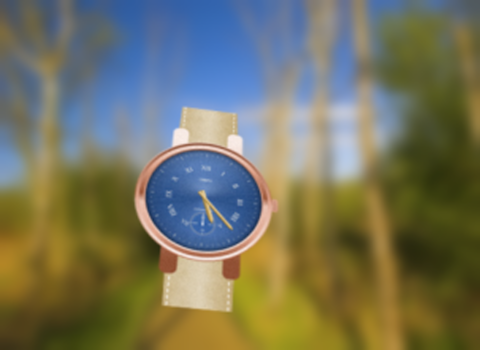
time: **5:23**
